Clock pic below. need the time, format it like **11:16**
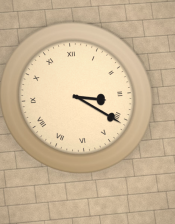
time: **3:21**
